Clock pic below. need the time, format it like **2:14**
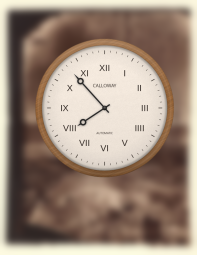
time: **7:53**
